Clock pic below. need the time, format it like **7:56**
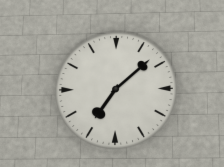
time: **7:08**
